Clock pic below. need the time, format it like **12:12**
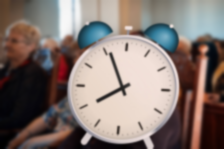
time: **7:56**
